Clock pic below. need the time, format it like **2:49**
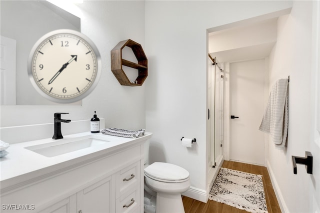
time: **1:37**
